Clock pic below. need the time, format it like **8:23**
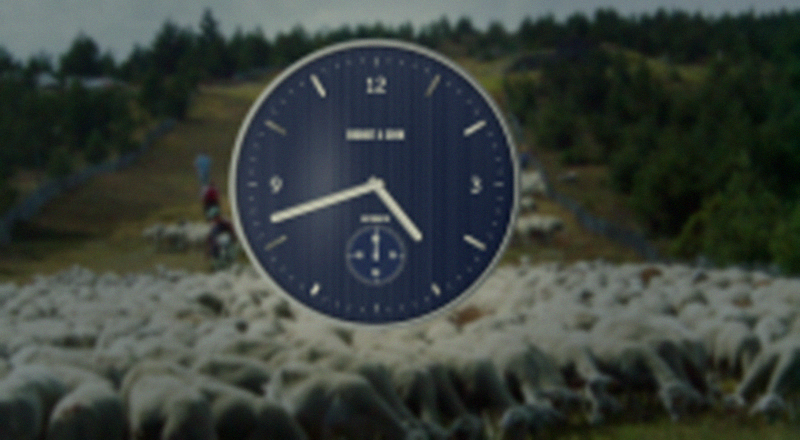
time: **4:42**
